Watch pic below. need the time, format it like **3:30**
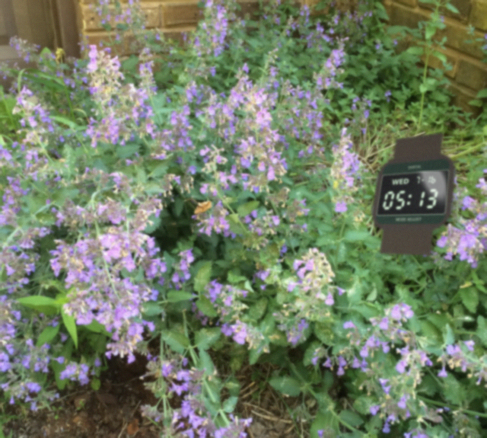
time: **5:13**
